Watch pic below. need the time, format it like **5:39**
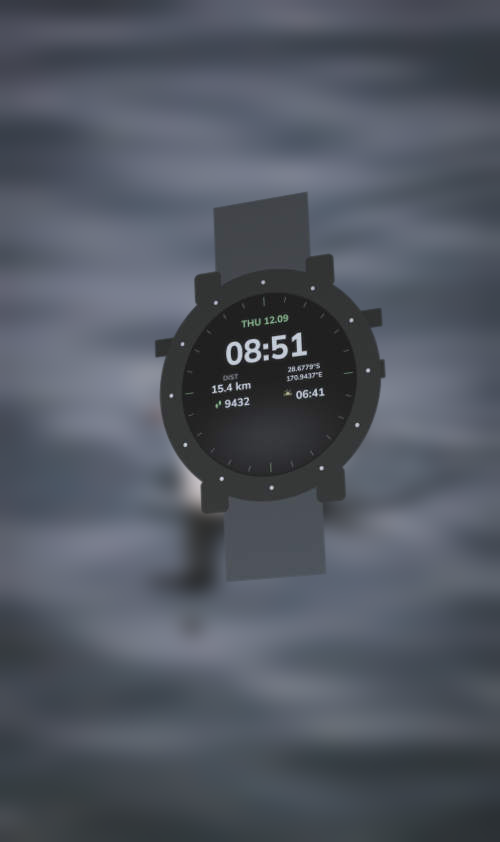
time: **8:51**
